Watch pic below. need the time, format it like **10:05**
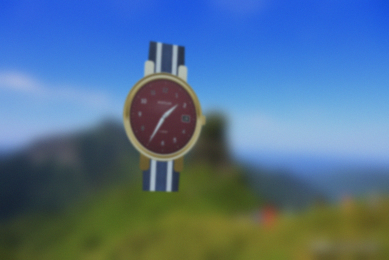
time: **1:35**
